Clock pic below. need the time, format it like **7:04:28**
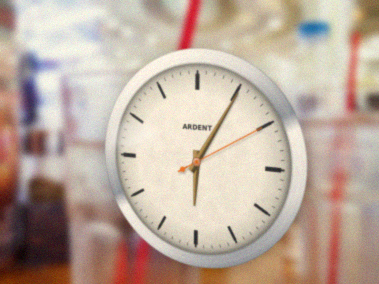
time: **6:05:10**
